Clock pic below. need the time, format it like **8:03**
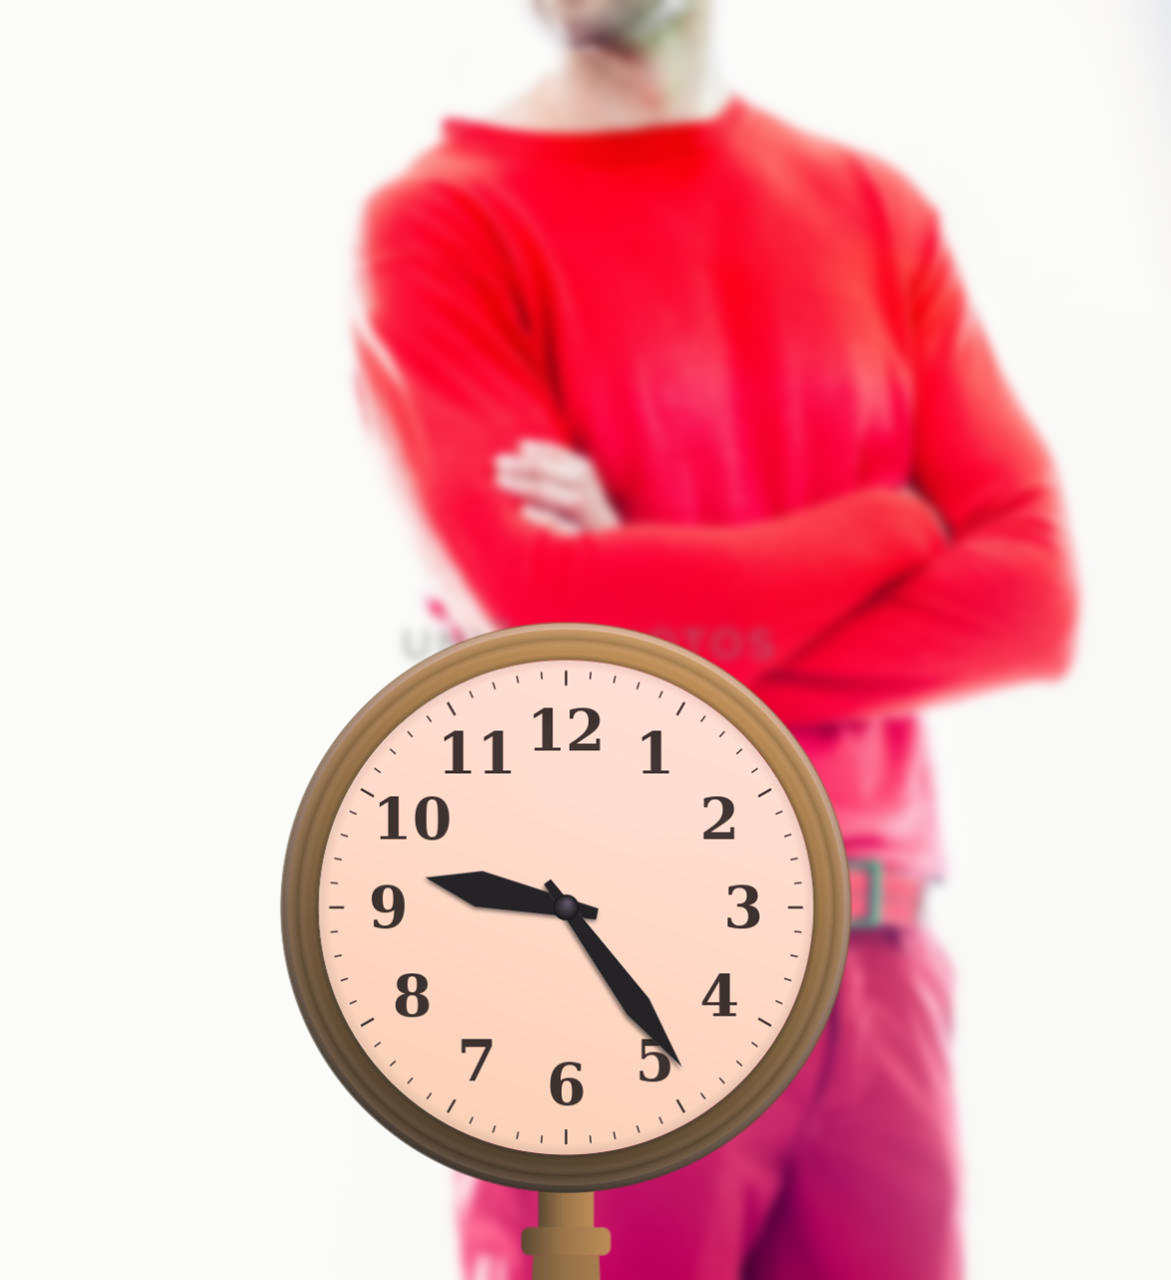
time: **9:24**
